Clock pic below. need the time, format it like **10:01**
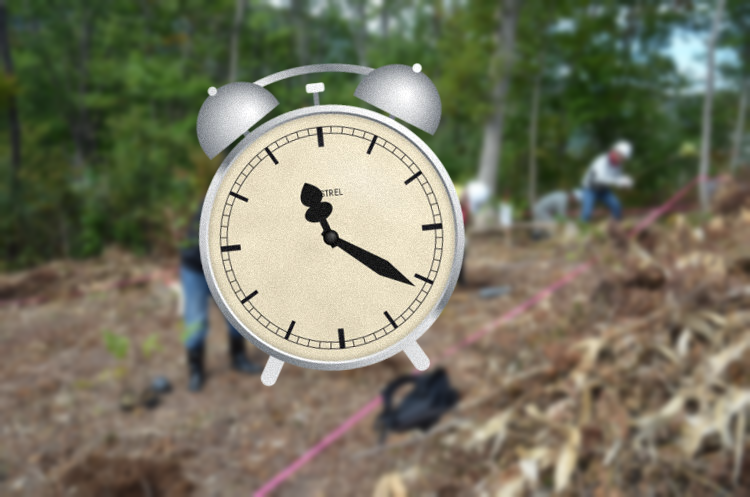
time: **11:21**
